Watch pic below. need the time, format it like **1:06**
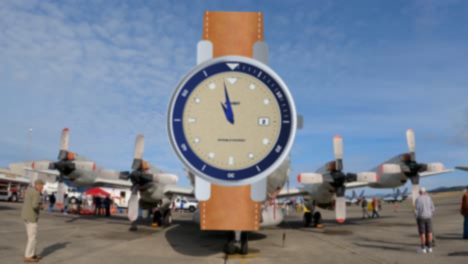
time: **10:58**
